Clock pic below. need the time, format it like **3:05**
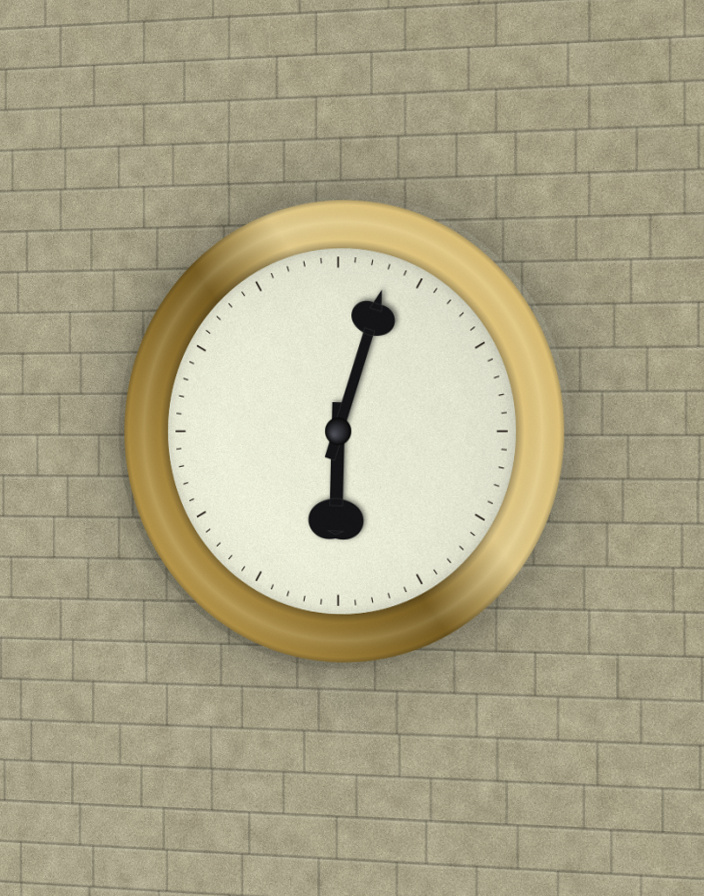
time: **6:03**
